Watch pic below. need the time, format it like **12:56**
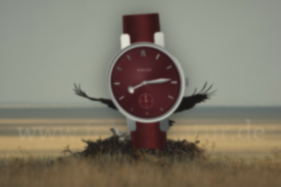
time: **8:14**
